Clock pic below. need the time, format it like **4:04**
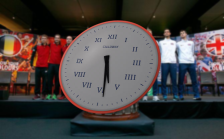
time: **5:29**
